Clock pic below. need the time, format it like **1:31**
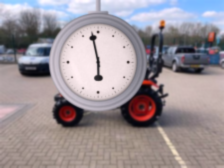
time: **5:58**
